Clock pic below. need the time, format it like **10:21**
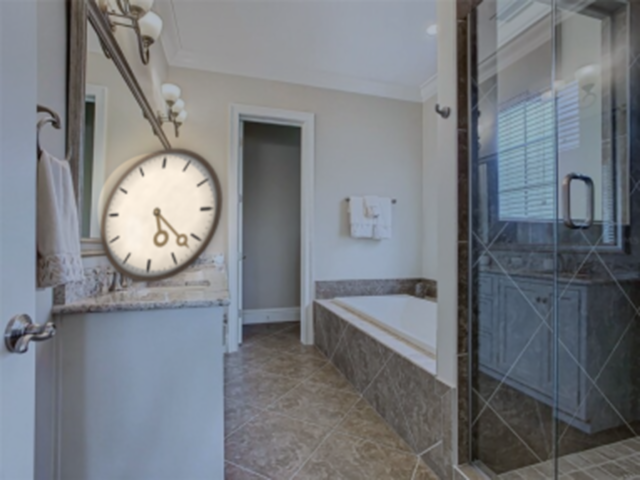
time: **5:22**
